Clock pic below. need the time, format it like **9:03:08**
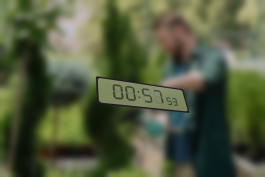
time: **0:57:53**
